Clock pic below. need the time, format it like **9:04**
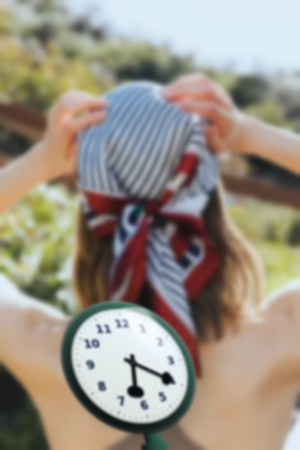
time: **6:20**
